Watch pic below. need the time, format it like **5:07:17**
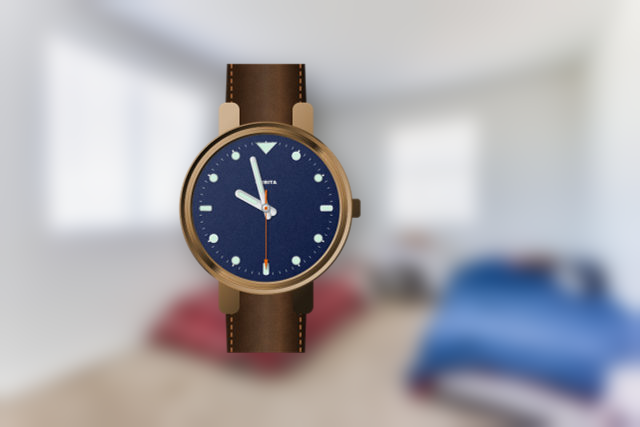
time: **9:57:30**
